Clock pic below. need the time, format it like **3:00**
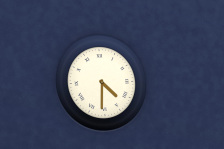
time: **4:31**
